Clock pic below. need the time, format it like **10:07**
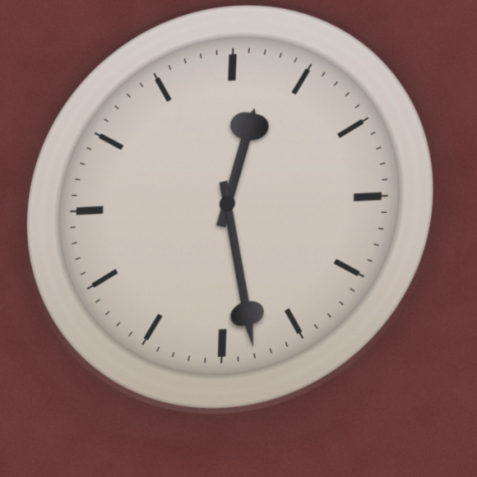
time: **12:28**
